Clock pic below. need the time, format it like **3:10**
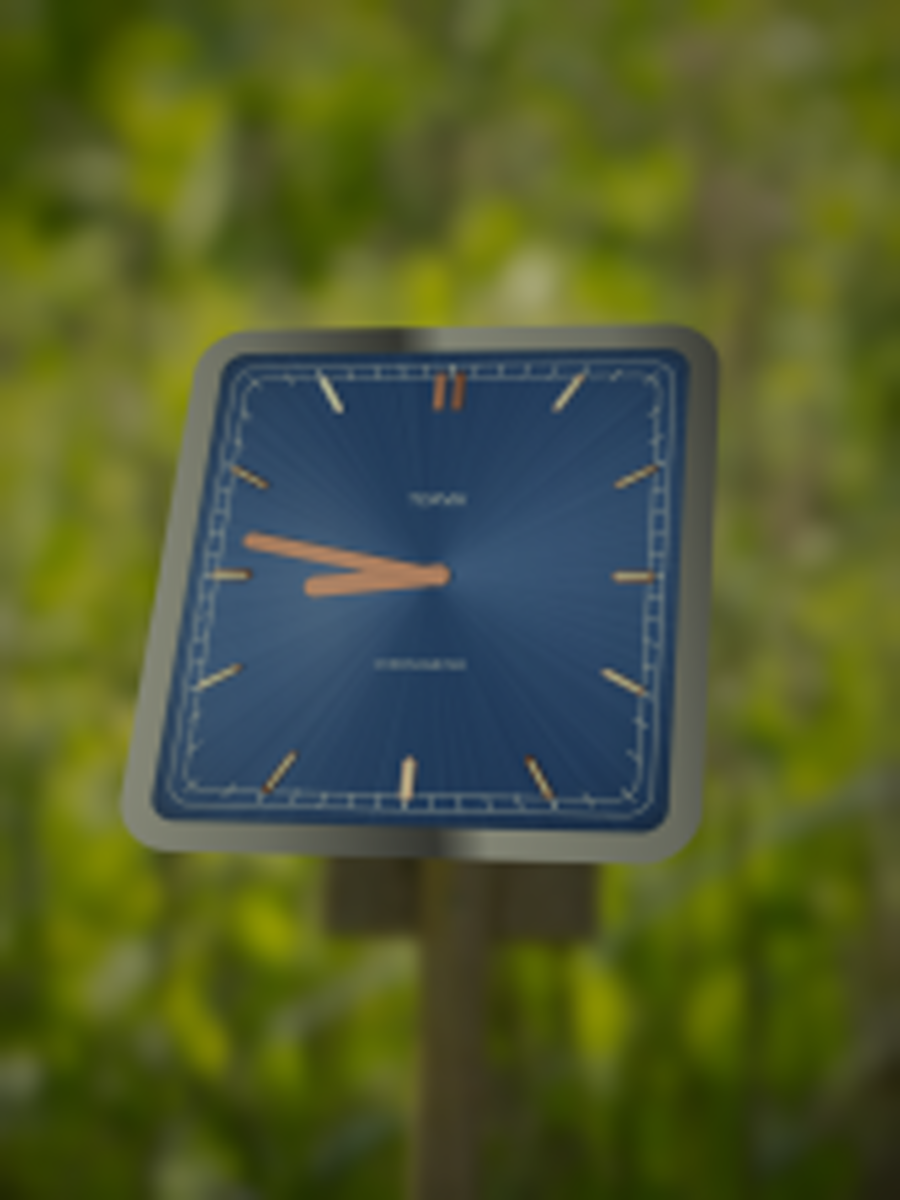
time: **8:47**
